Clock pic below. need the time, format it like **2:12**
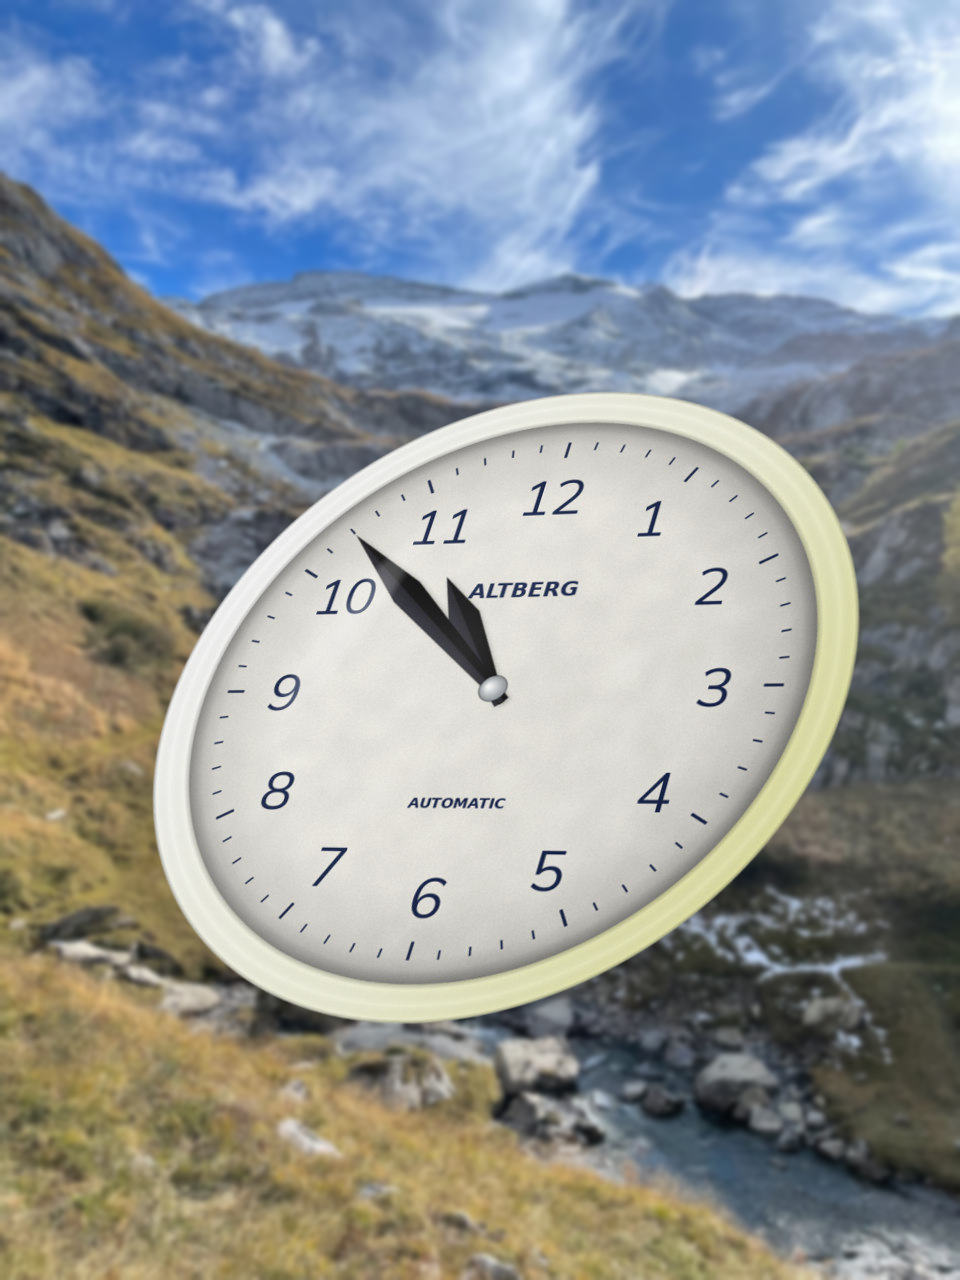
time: **10:52**
